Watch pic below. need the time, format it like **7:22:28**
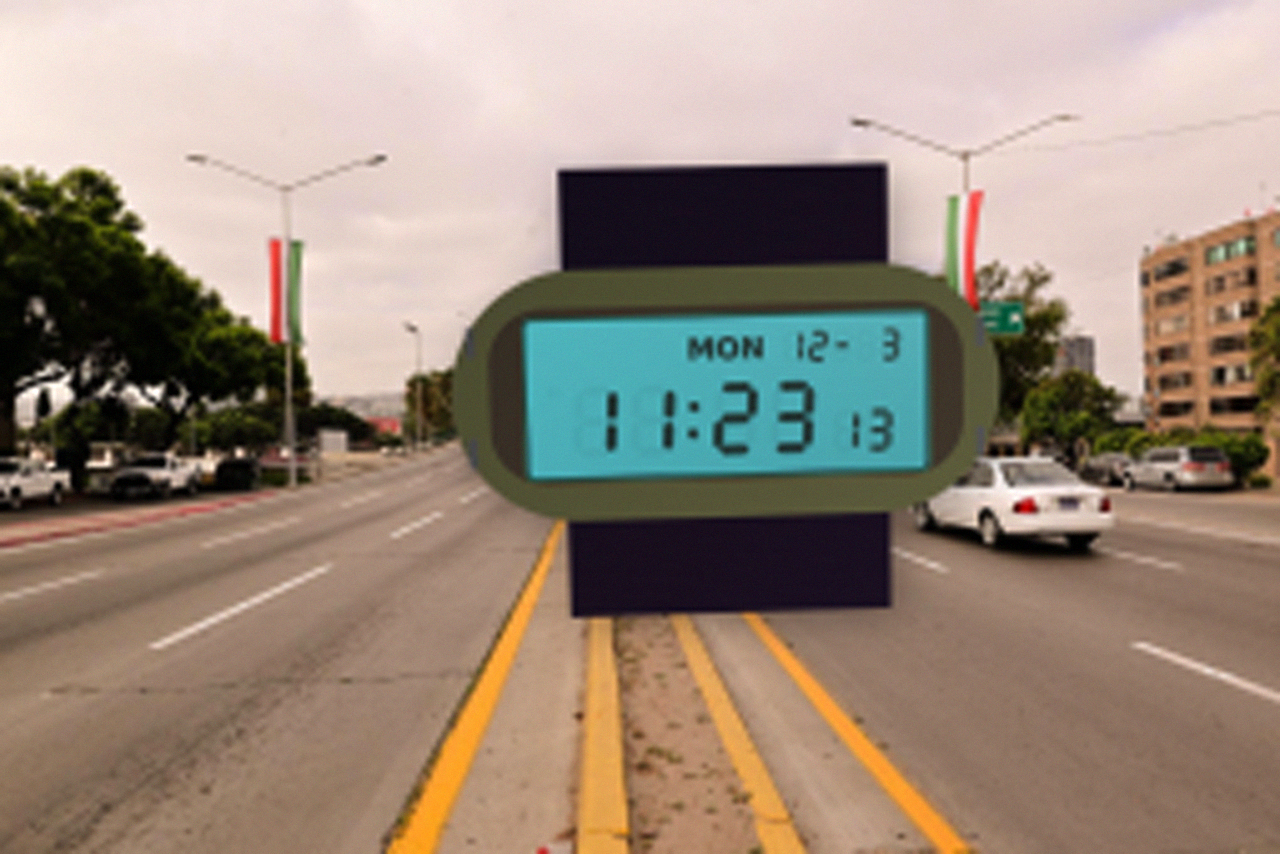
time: **11:23:13**
